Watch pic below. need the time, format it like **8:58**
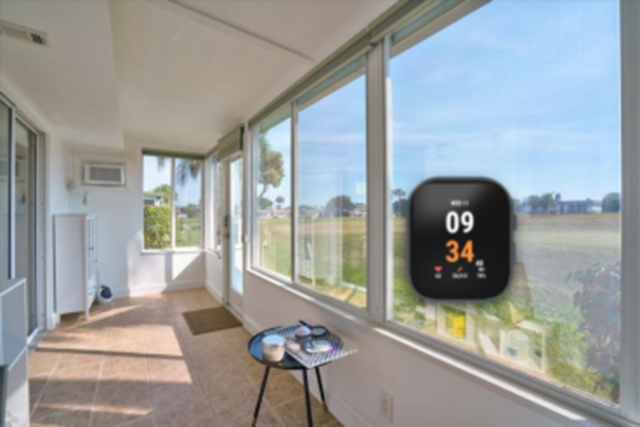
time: **9:34**
